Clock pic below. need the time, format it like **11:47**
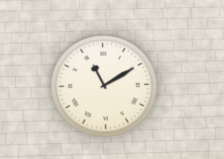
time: **11:10**
